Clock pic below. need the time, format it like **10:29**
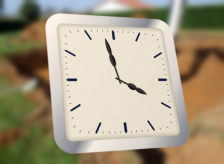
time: **3:58**
